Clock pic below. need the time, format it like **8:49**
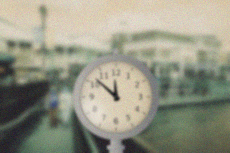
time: **11:52**
